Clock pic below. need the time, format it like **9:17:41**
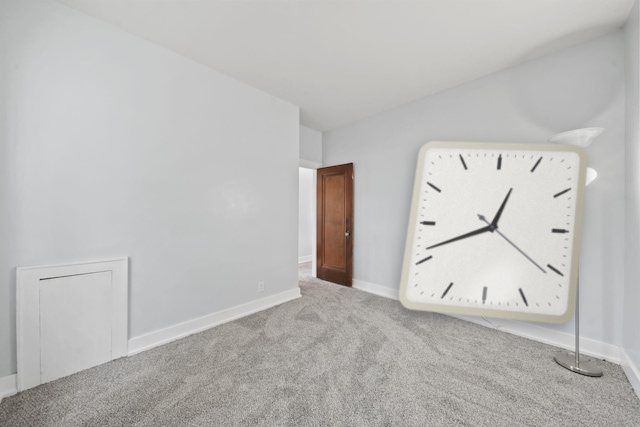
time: **12:41:21**
